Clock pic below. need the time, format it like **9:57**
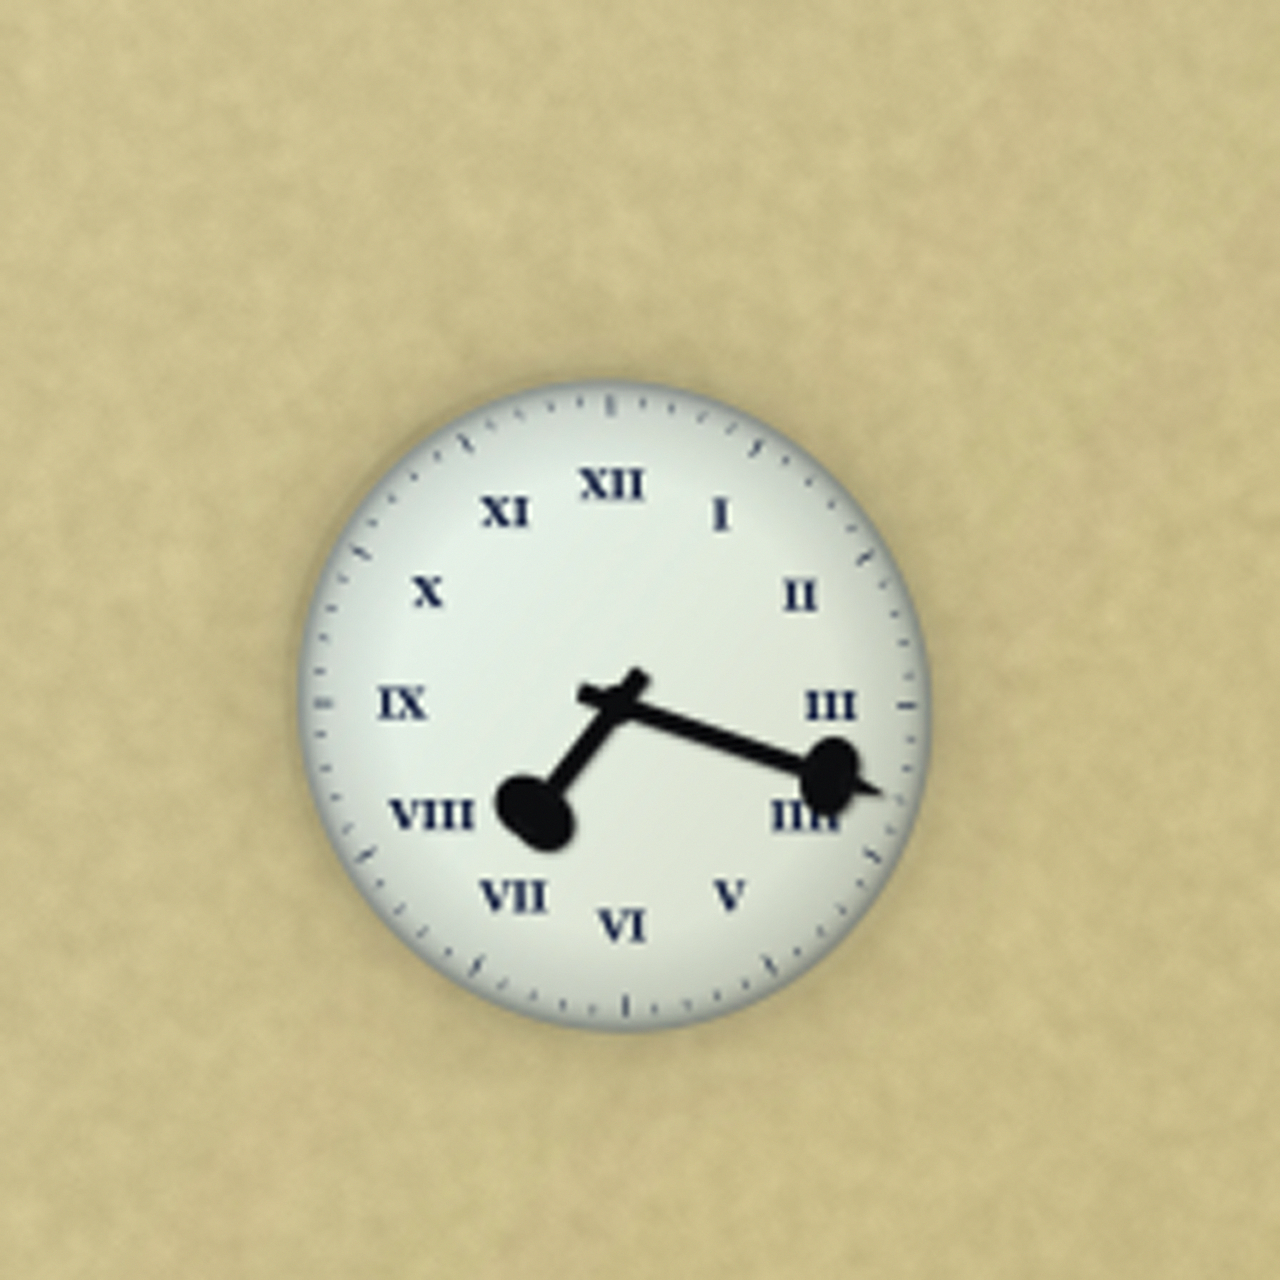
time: **7:18**
